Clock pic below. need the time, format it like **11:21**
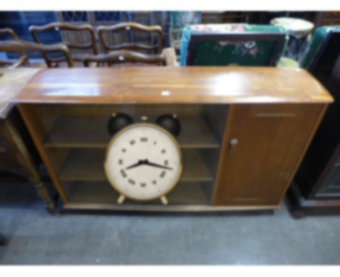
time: **8:17**
